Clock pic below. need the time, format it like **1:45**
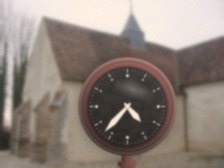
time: **4:37**
